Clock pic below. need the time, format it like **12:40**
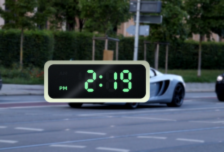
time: **2:19**
